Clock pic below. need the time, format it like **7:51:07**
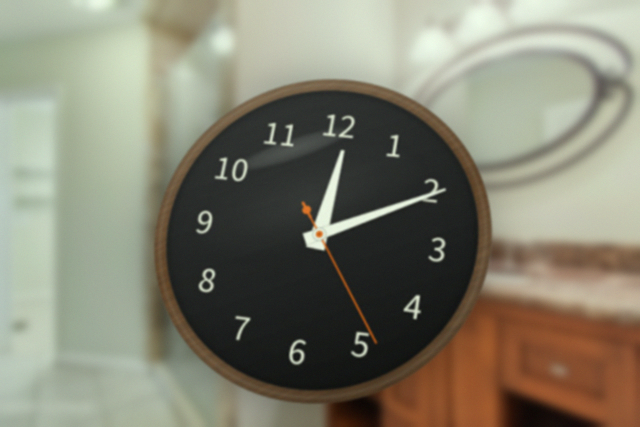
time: **12:10:24**
